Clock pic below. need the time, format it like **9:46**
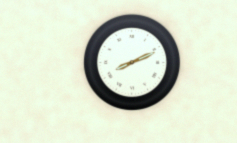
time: **8:11**
